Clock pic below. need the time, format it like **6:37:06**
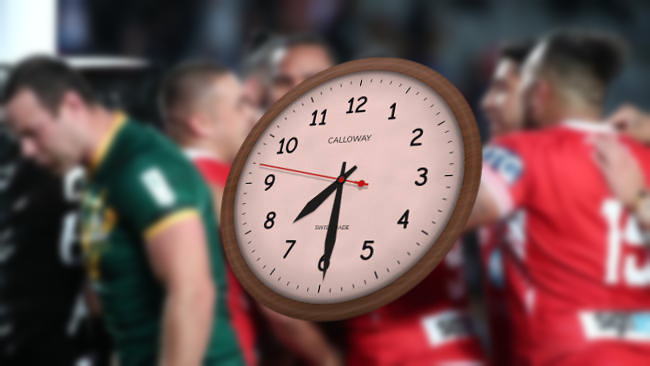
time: **7:29:47**
